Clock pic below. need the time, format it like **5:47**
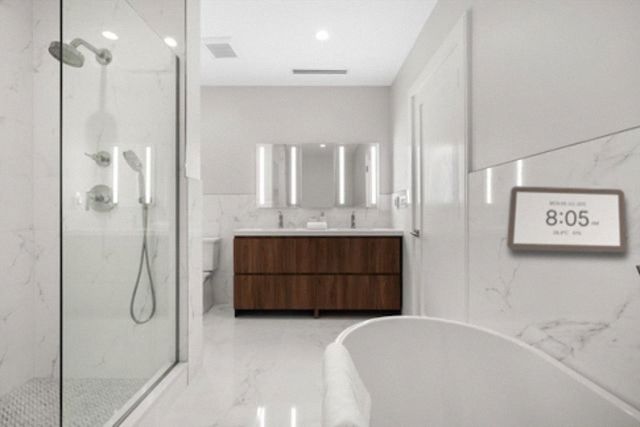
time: **8:05**
